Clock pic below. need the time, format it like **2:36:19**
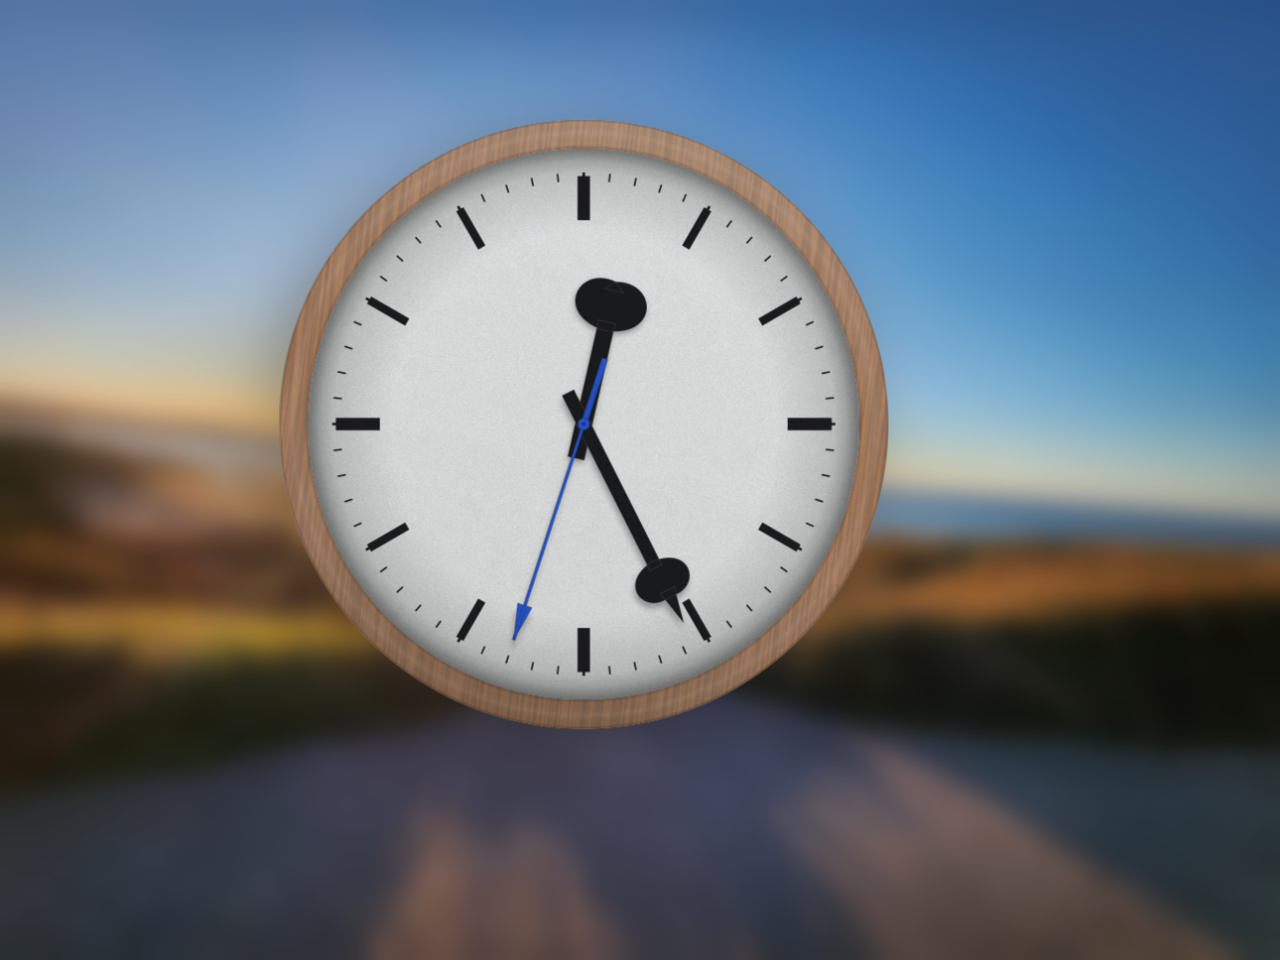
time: **12:25:33**
